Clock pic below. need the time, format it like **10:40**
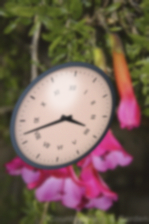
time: **3:42**
